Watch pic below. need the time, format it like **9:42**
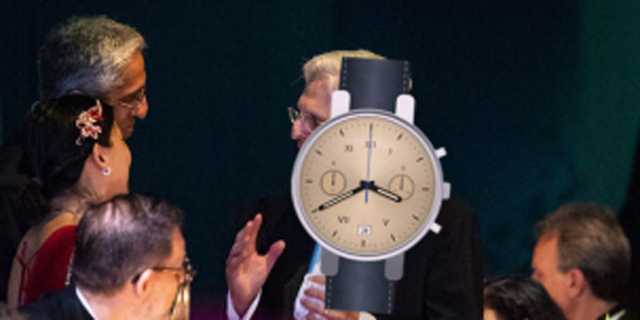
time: **3:40**
